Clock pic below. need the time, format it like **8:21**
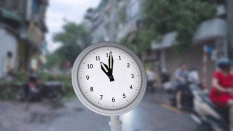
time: **11:01**
